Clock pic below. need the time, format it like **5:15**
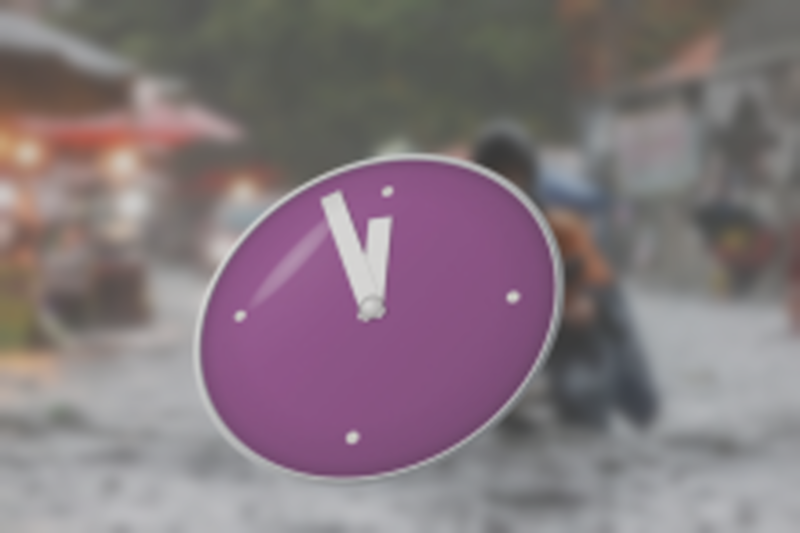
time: **11:56**
